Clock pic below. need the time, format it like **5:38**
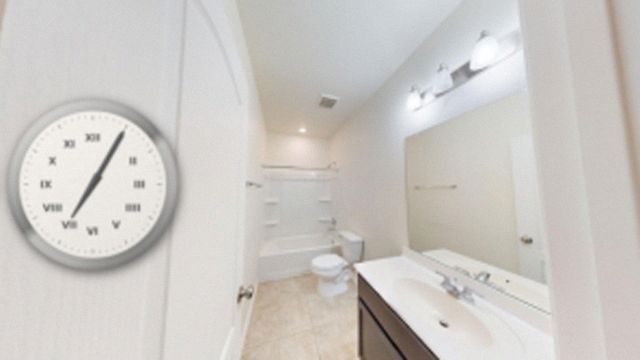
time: **7:05**
